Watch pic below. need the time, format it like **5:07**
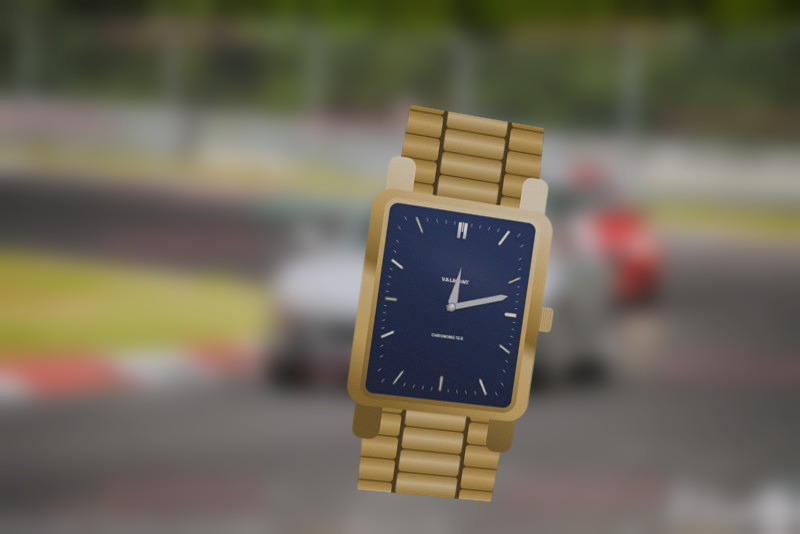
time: **12:12**
